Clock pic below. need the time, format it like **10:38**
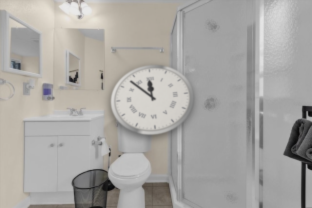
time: **11:53**
